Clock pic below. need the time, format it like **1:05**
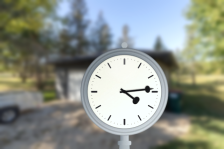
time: **4:14**
